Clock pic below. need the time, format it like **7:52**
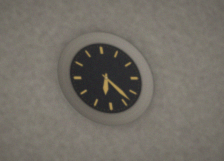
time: **6:23**
